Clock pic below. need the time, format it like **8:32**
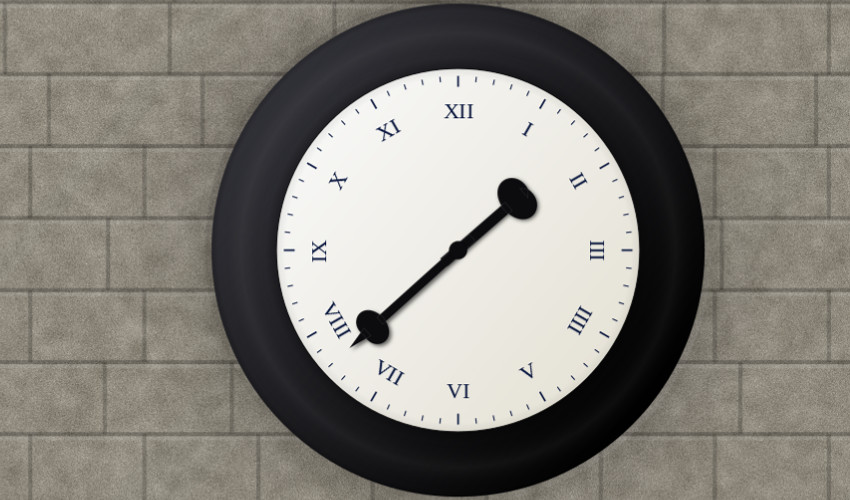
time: **1:38**
